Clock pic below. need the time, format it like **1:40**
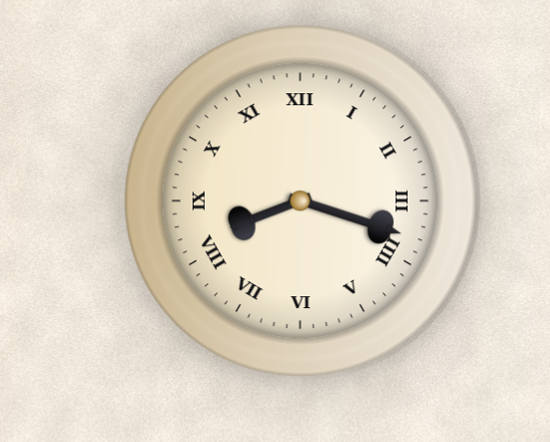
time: **8:18**
